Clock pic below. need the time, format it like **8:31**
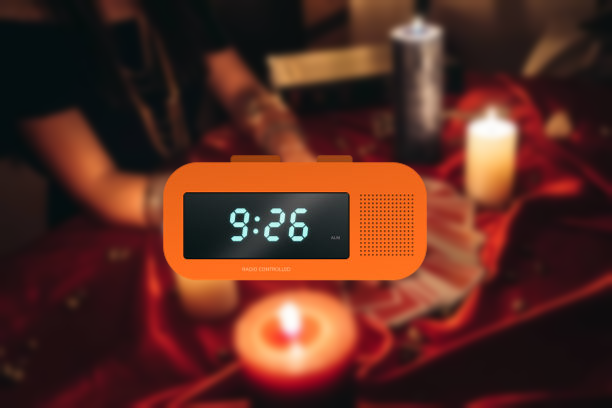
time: **9:26**
